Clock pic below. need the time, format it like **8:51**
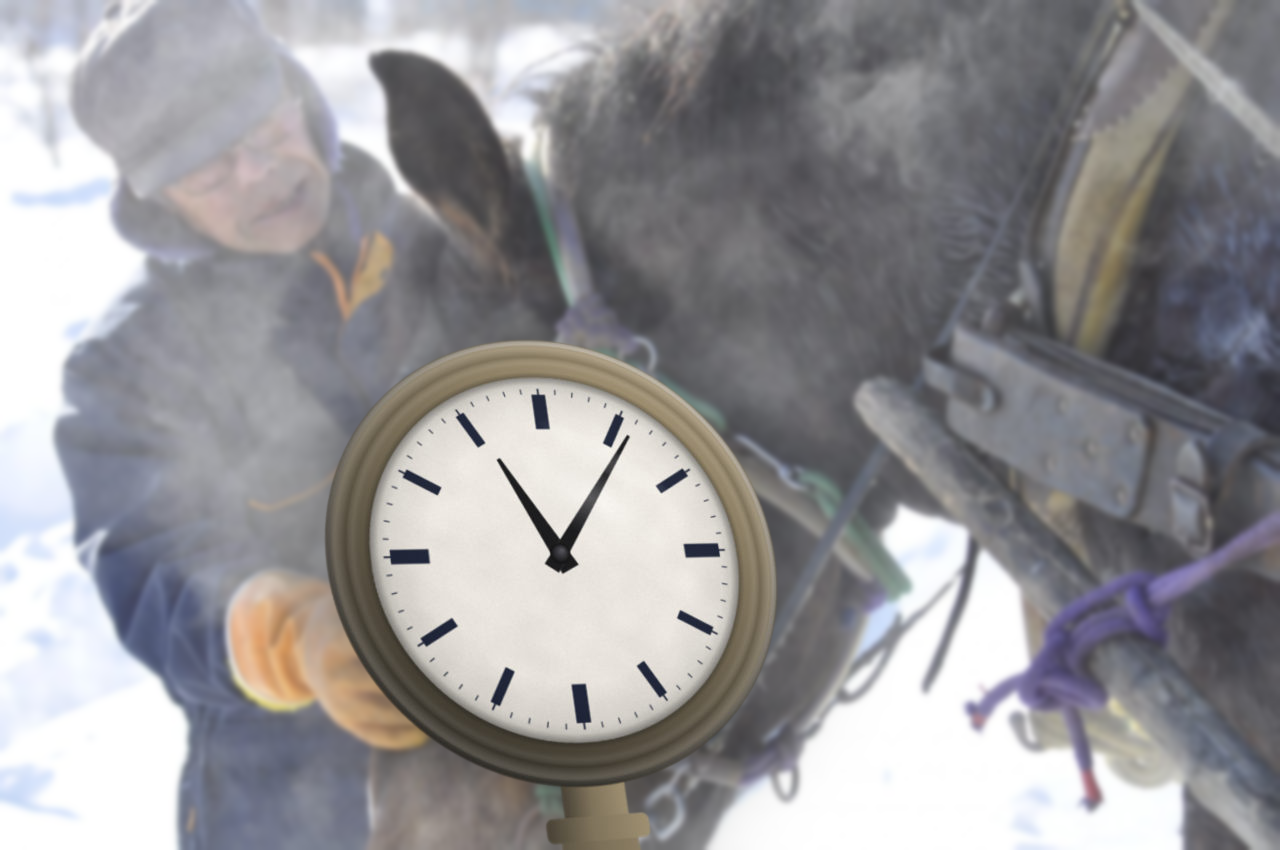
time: **11:06**
